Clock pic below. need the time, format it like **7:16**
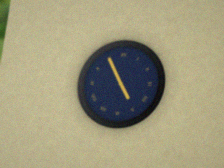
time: **4:55**
